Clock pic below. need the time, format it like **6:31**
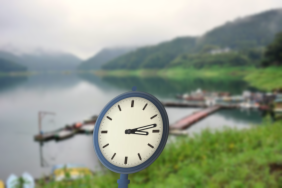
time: **3:13**
